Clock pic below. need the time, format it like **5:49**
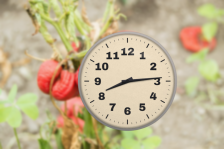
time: **8:14**
